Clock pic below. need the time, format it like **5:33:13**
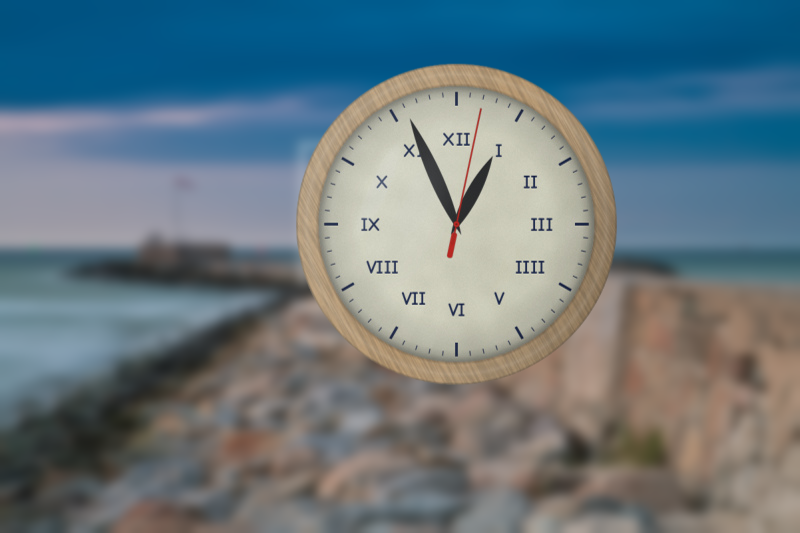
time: **12:56:02**
